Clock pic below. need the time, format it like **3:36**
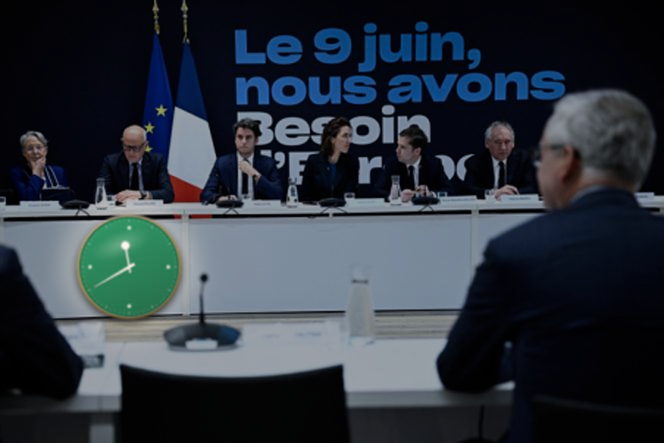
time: **11:40**
